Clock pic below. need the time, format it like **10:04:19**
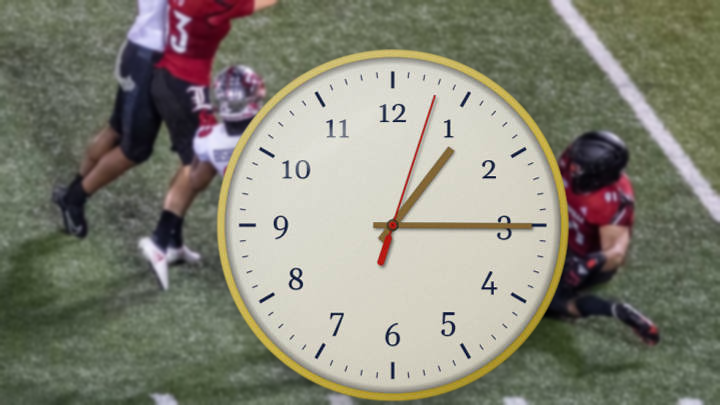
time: **1:15:03**
